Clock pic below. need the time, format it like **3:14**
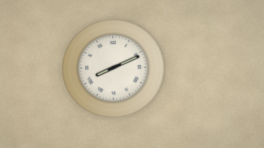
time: **8:11**
